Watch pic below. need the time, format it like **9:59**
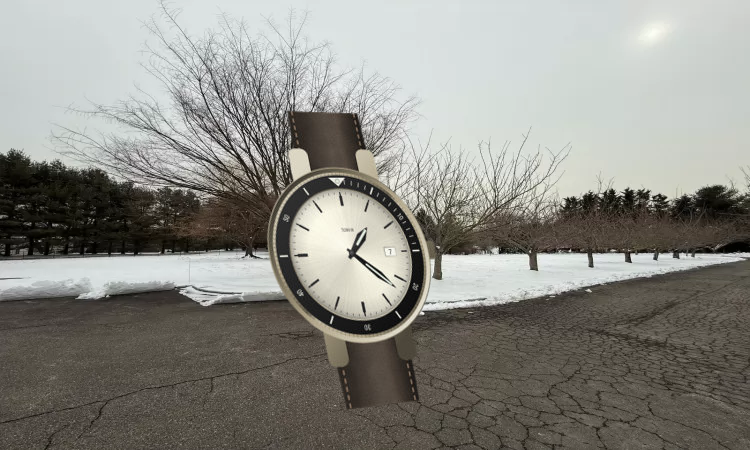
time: **1:22**
